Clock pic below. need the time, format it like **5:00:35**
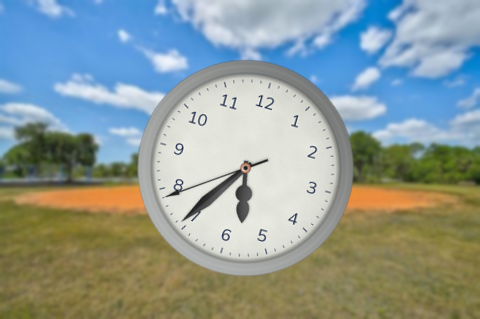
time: **5:35:39**
